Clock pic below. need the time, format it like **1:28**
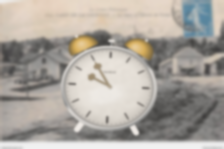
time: **9:55**
